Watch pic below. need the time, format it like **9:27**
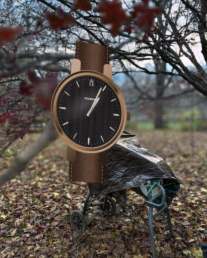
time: **1:04**
